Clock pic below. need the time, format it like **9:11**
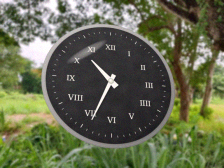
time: **10:34**
